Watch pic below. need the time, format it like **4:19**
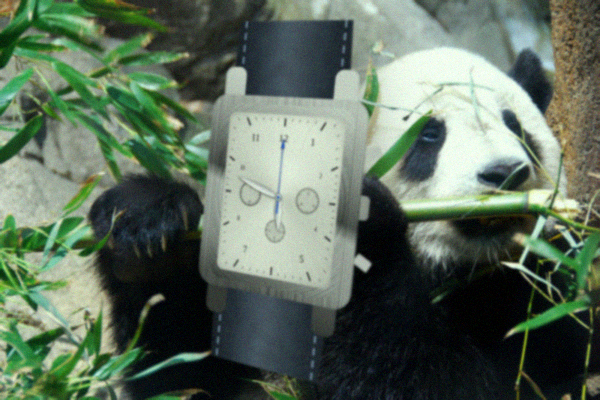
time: **5:48**
